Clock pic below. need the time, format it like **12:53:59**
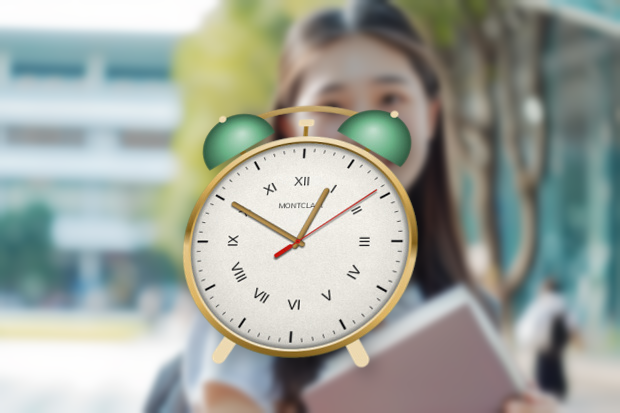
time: **12:50:09**
